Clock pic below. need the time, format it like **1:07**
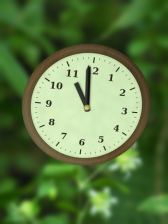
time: **10:59**
